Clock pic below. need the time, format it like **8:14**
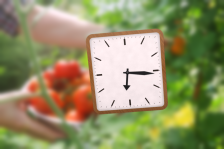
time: **6:16**
